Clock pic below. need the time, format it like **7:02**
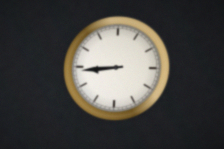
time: **8:44**
